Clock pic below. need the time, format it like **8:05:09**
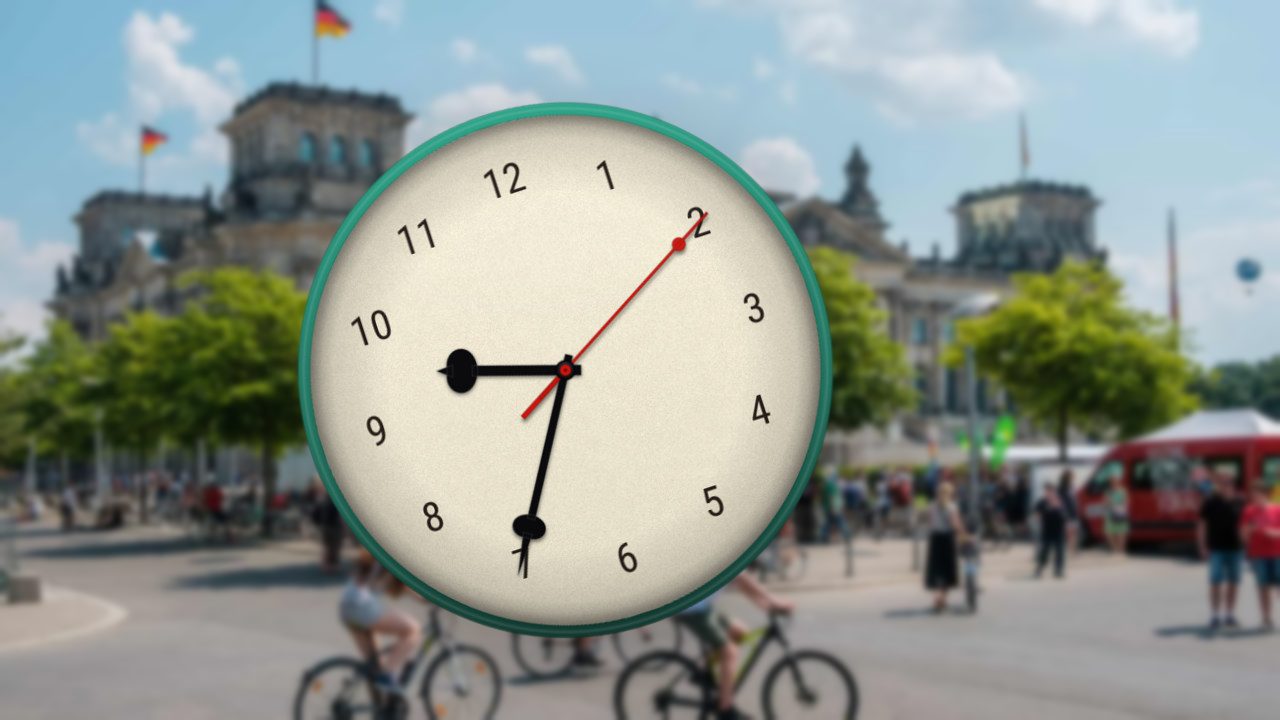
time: **9:35:10**
